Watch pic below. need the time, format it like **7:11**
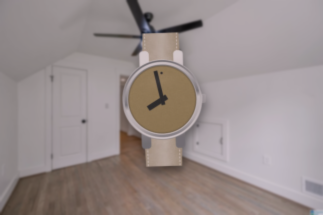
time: **7:58**
